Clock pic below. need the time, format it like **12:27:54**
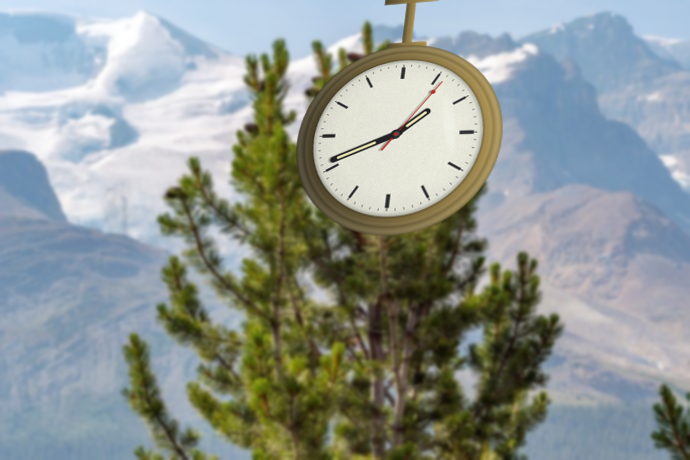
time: **1:41:06**
